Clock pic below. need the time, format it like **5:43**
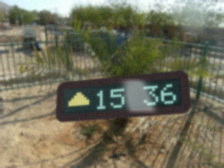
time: **15:36**
